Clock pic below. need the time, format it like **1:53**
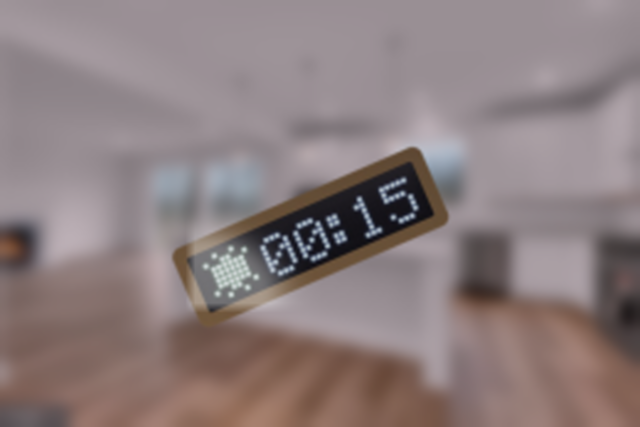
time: **0:15**
